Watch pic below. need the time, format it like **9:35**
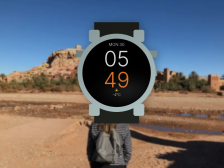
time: **5:49**
